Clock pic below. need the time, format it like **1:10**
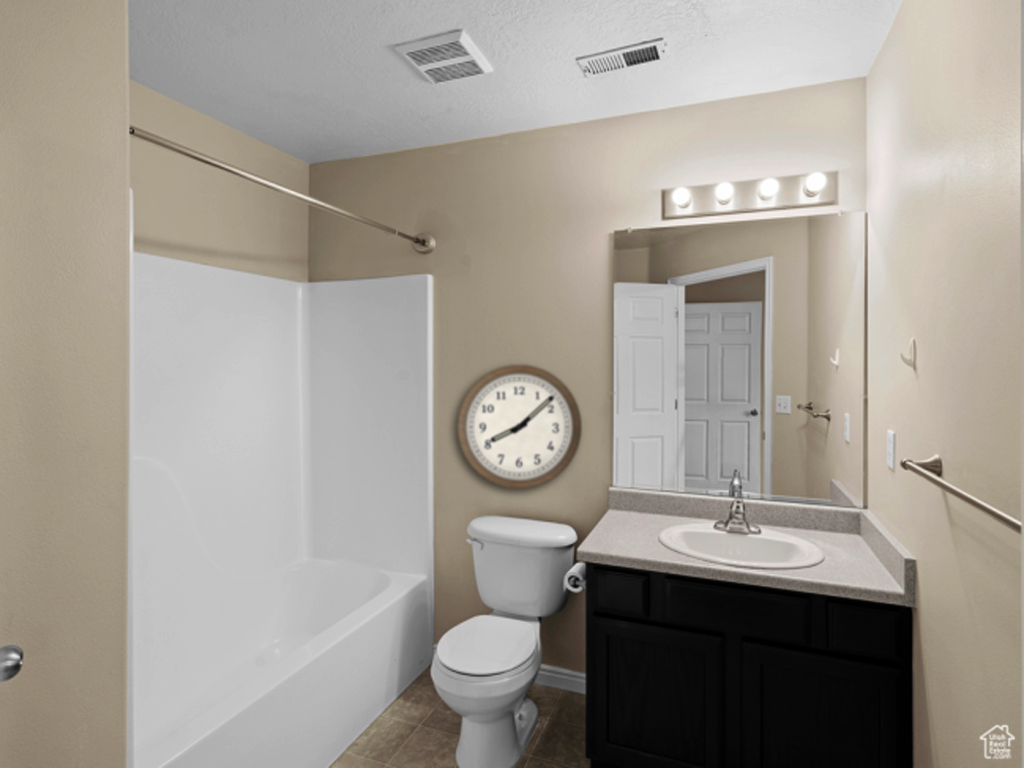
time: **8:08**
